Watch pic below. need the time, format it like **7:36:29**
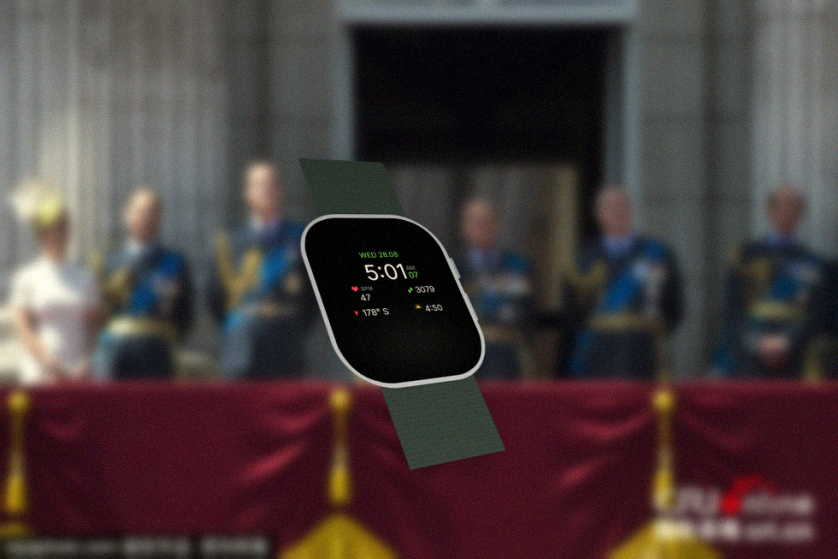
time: **5:01:07**
